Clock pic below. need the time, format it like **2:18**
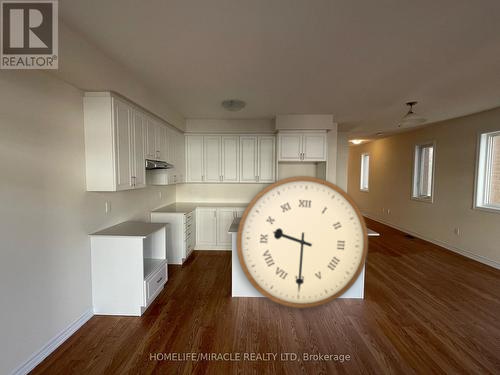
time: **9:30**
